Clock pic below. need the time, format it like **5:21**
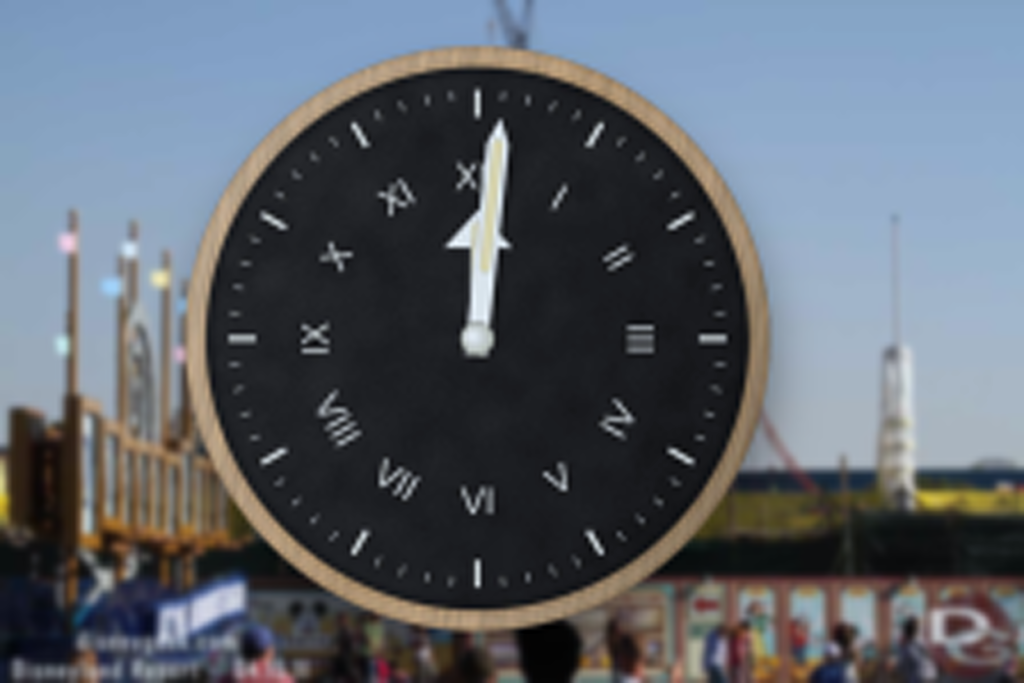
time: **12:01**
